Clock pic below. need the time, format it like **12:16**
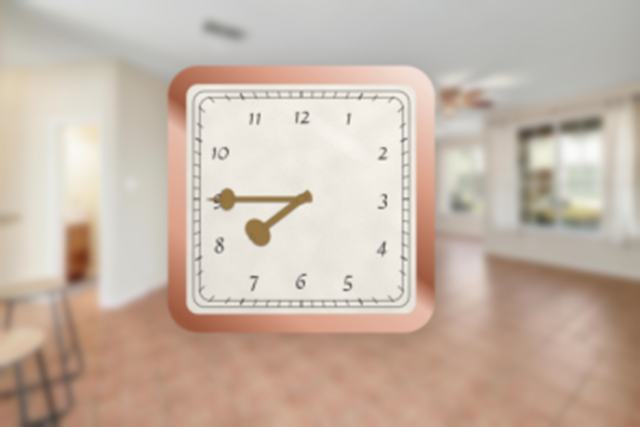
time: **7:45**
